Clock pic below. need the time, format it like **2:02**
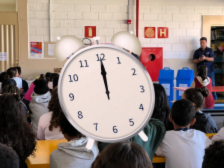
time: **12:00**
